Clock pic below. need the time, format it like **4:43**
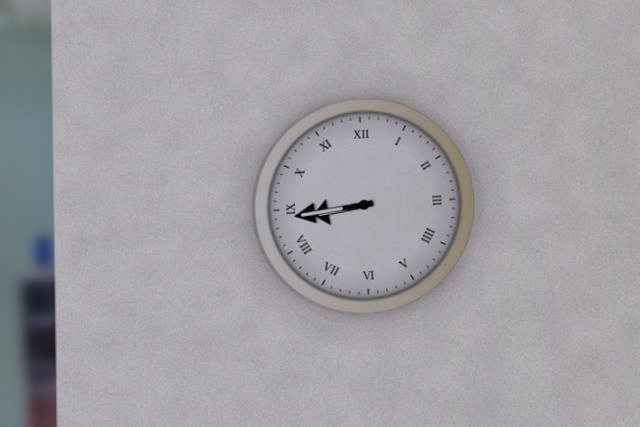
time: **8:44**
